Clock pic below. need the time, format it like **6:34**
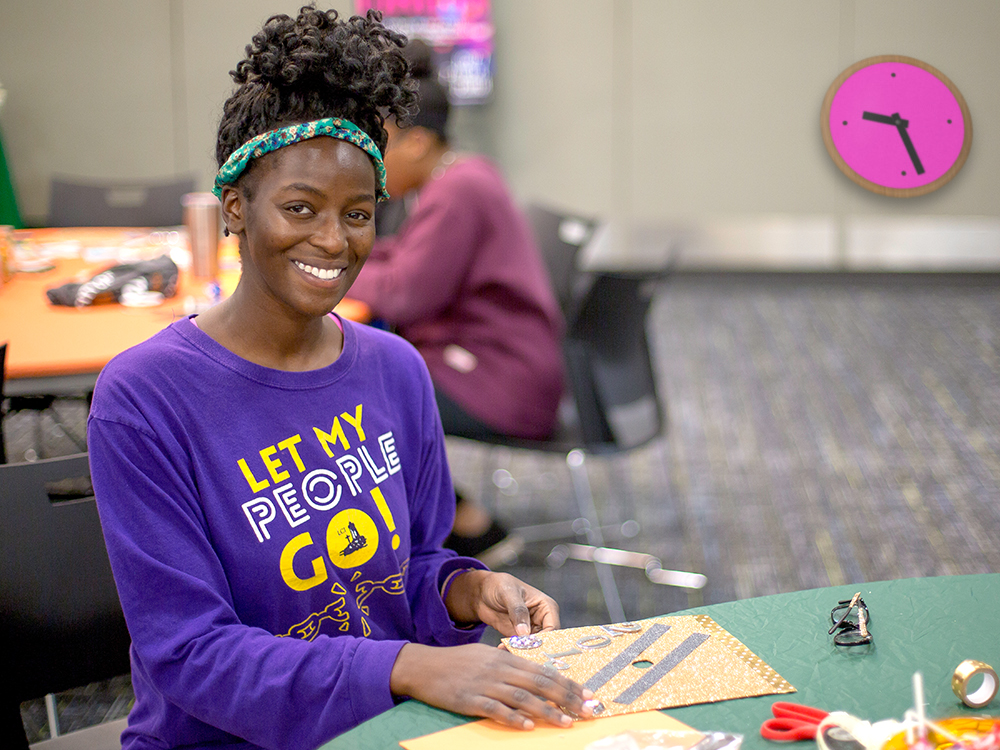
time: **9:27**
